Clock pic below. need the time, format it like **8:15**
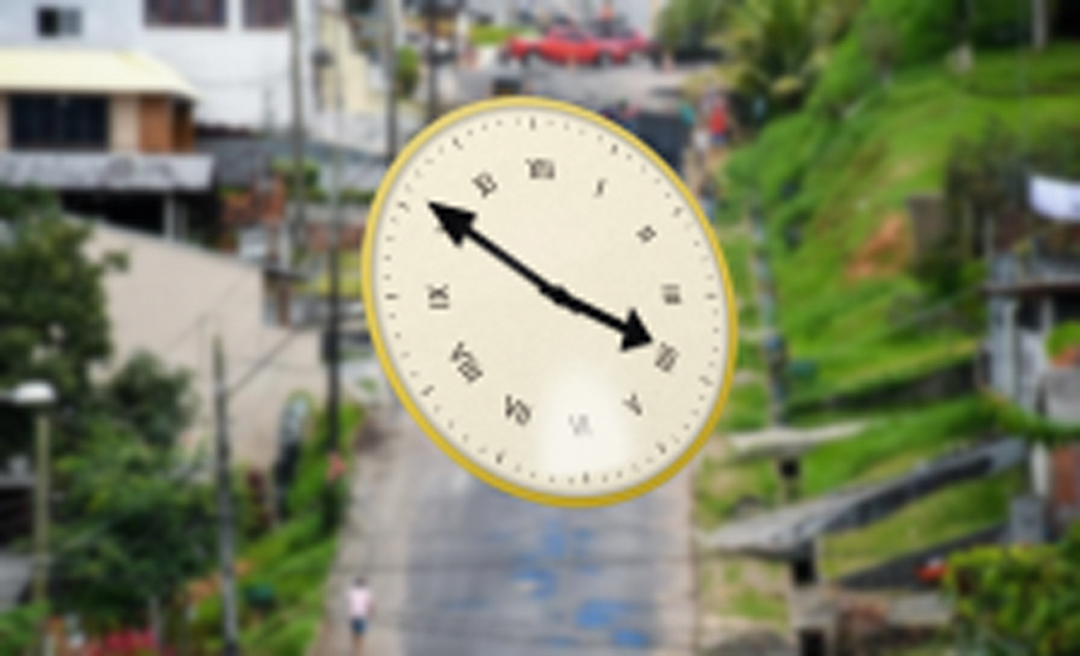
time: **3:51**
